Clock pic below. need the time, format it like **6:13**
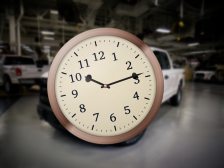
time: **10:14**
